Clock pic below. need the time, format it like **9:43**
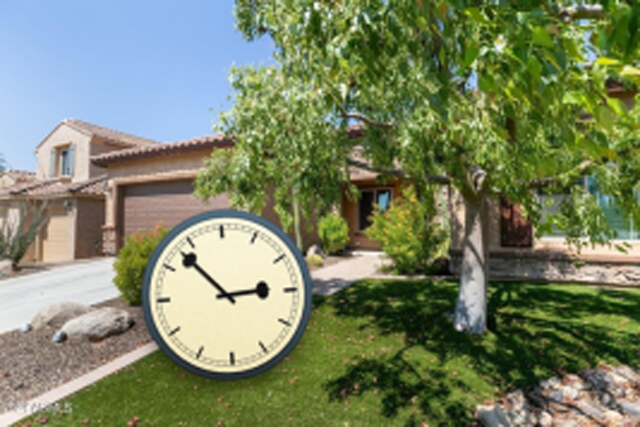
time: **2:53**
